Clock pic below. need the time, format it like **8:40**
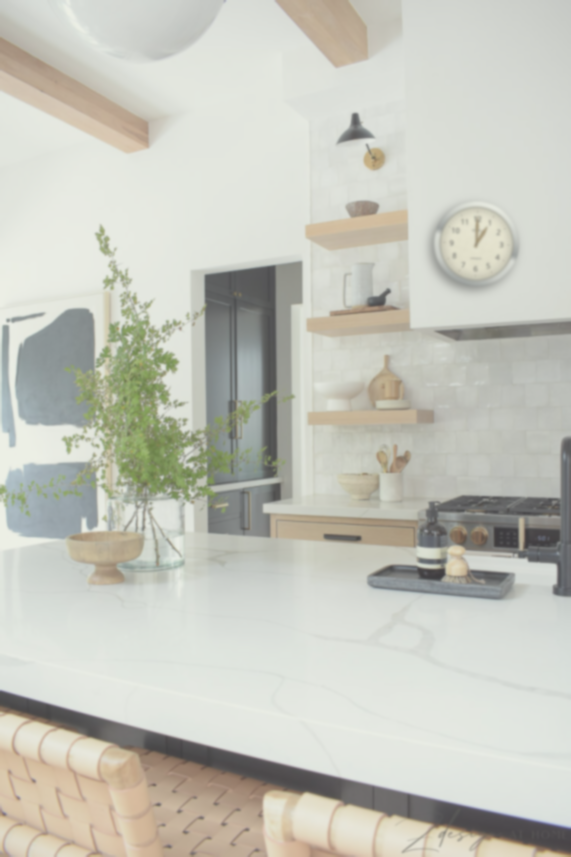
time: **1:00**
